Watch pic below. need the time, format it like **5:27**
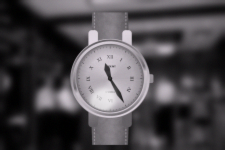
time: **11:25**
